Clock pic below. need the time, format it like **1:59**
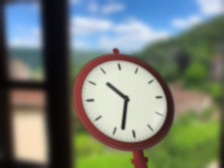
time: **10:33**
